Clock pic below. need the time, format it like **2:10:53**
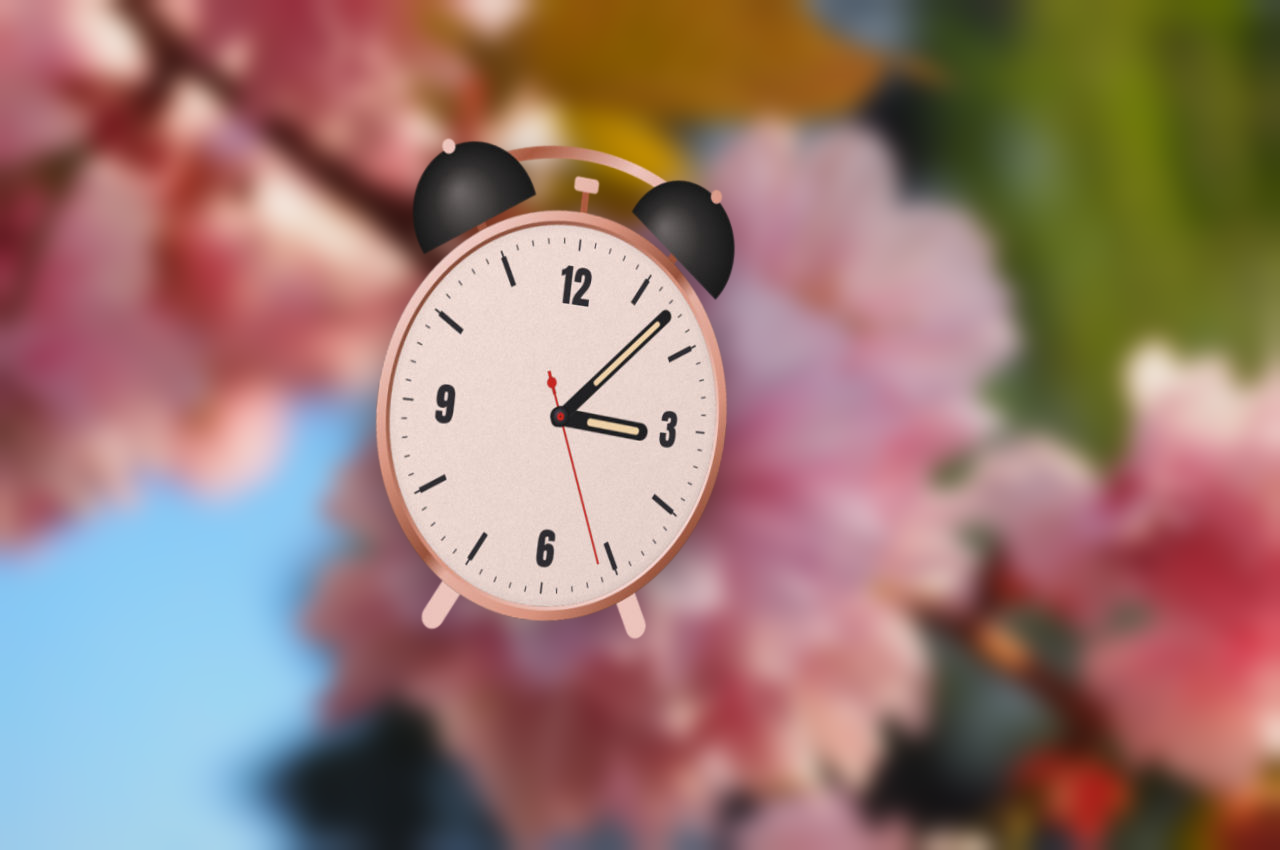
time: **3:07:26**
